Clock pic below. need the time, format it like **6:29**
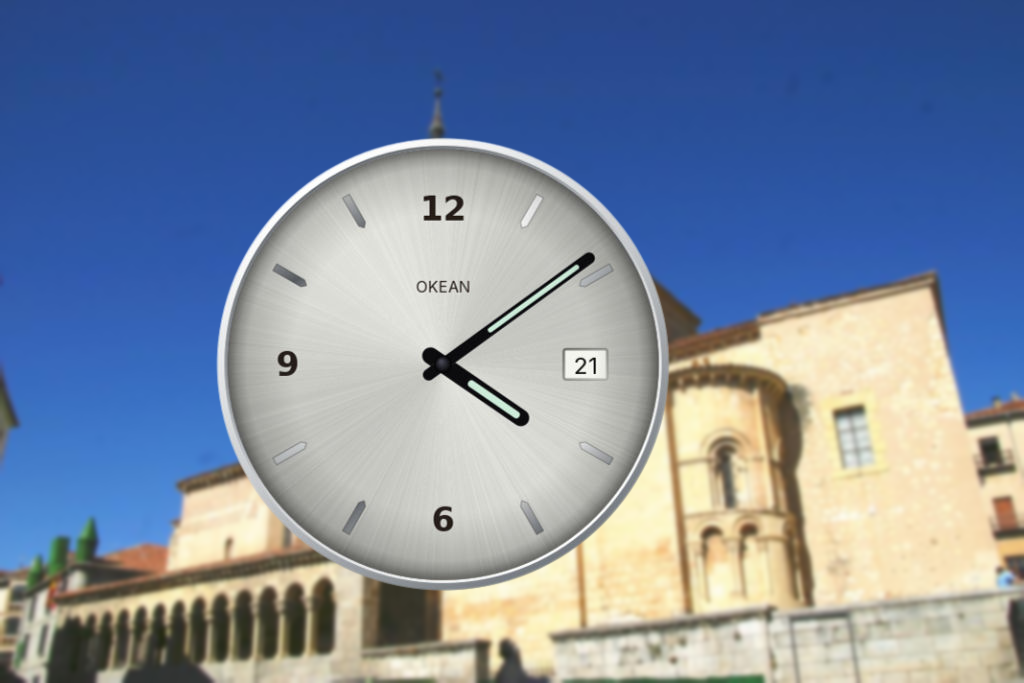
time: **4:09**
